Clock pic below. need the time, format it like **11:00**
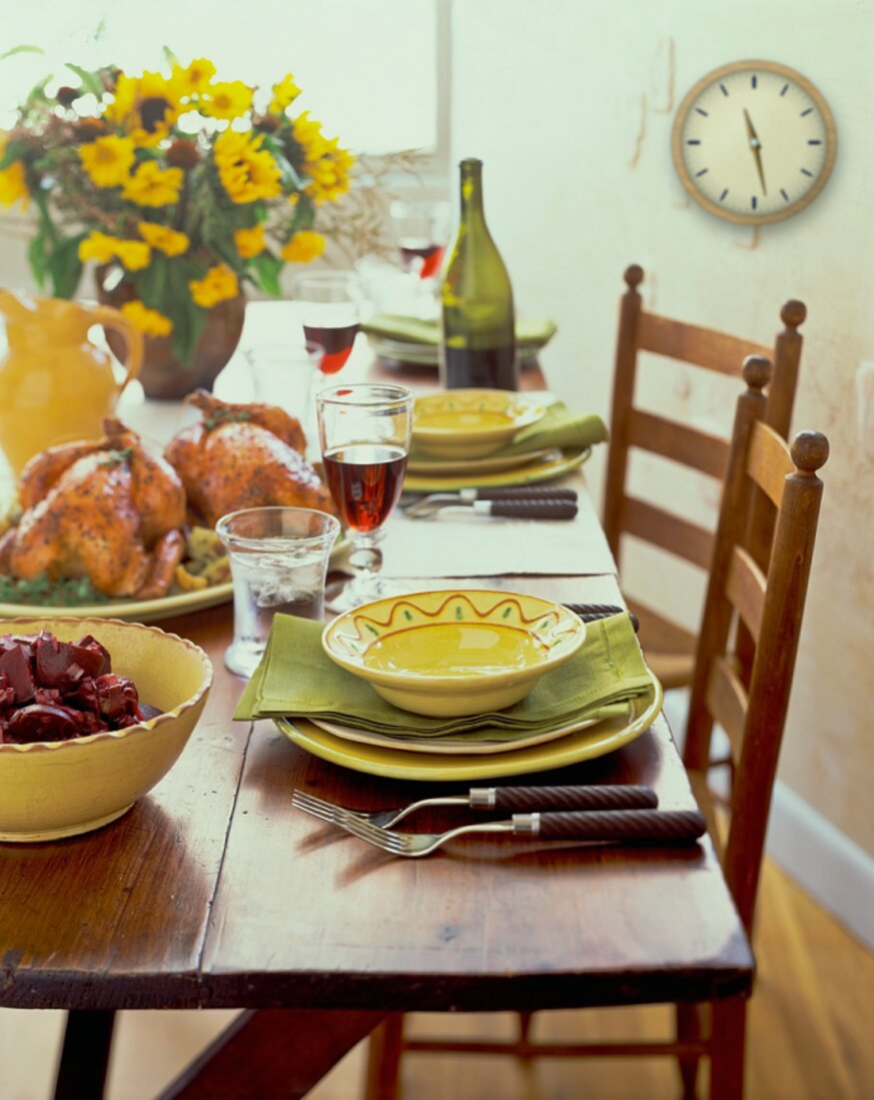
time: **11:28**
